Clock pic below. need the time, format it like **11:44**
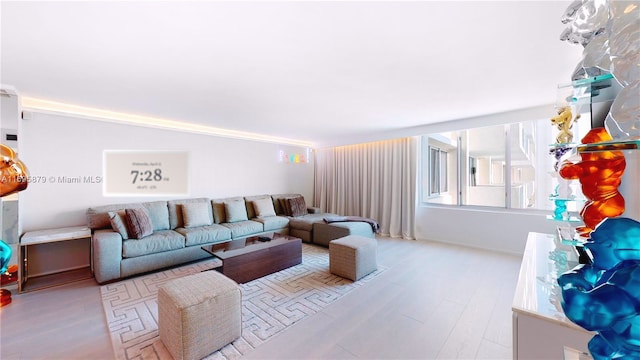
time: **7:28**
